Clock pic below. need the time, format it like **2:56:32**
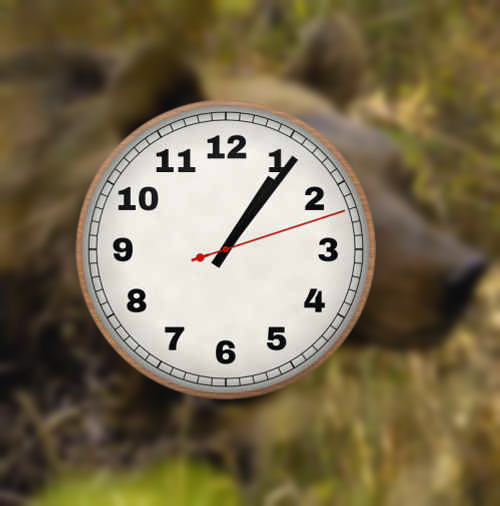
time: **1:06:12**
